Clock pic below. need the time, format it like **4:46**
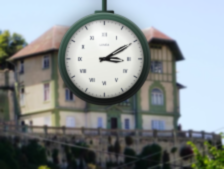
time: **3:10**
